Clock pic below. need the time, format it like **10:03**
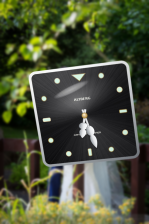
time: **6:28**
